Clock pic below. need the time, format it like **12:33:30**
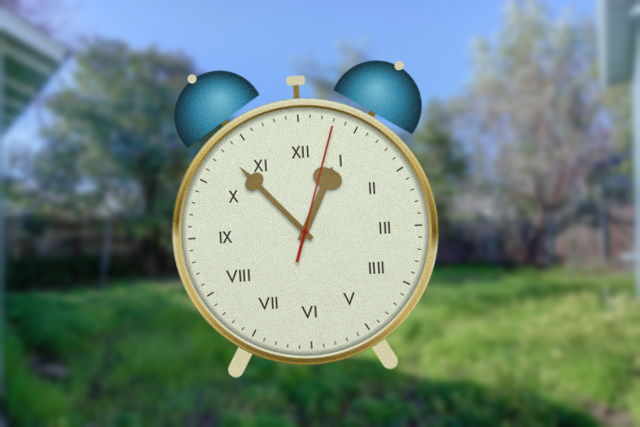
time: **12:53:03**
